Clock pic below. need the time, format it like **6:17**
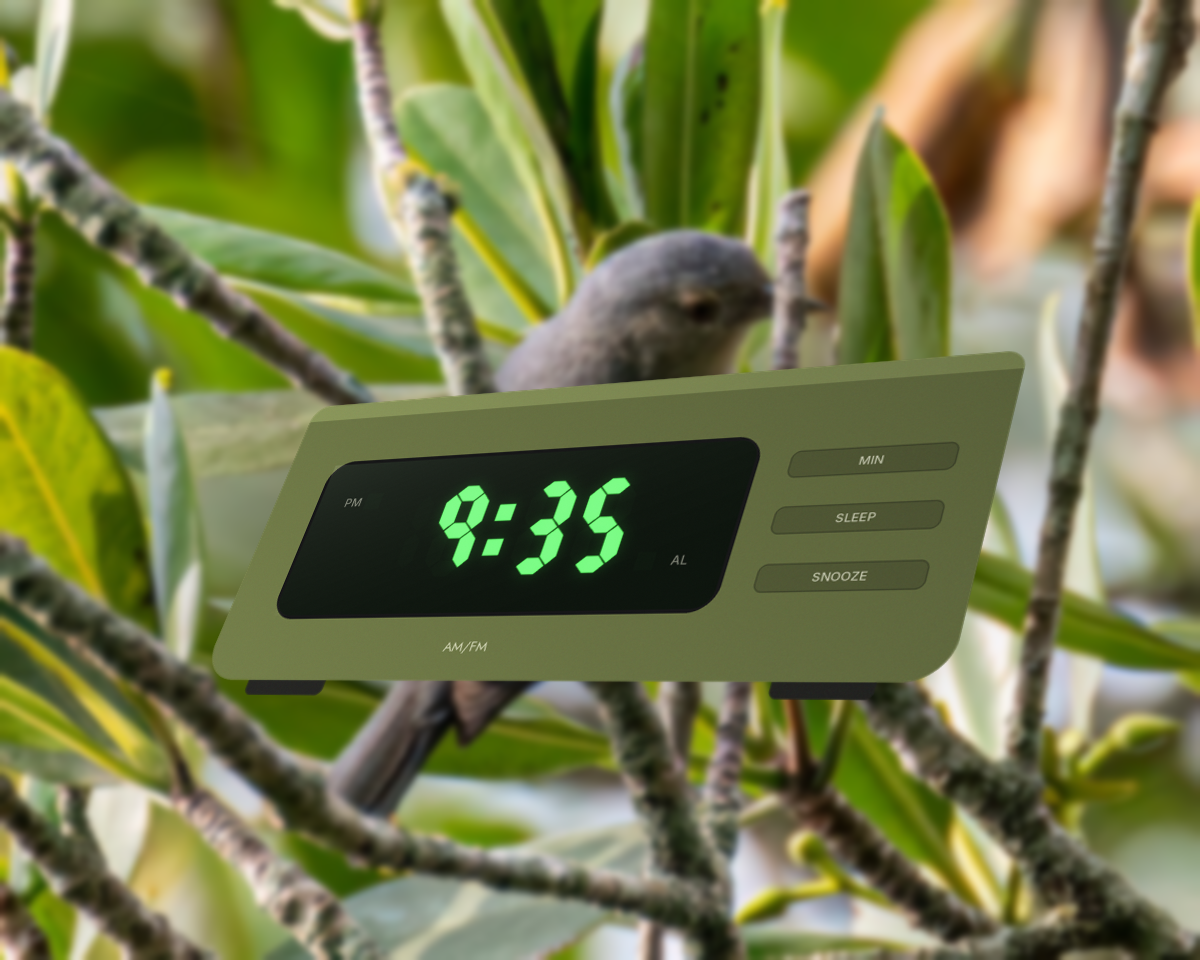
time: **9:35**
